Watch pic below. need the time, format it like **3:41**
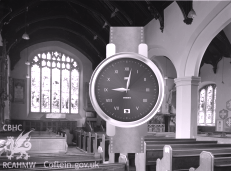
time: **9:02**
